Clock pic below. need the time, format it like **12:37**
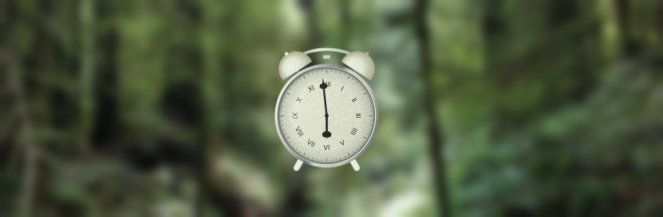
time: **5:59**
